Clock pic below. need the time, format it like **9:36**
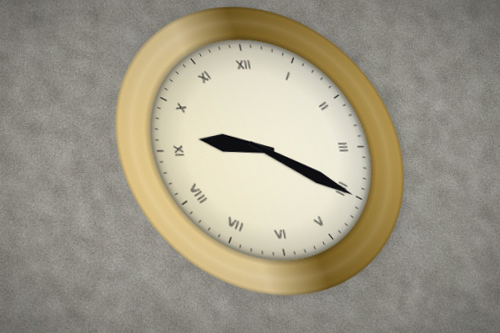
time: **9:20**
